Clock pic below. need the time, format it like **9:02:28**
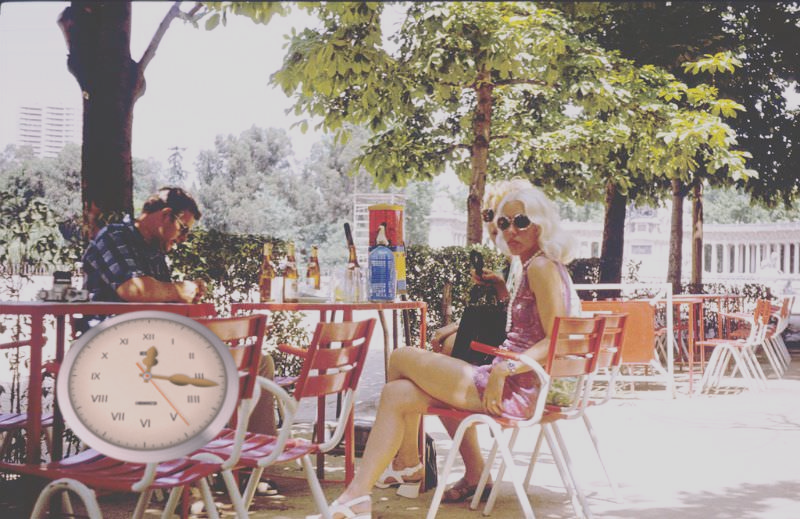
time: **12:16:24**
